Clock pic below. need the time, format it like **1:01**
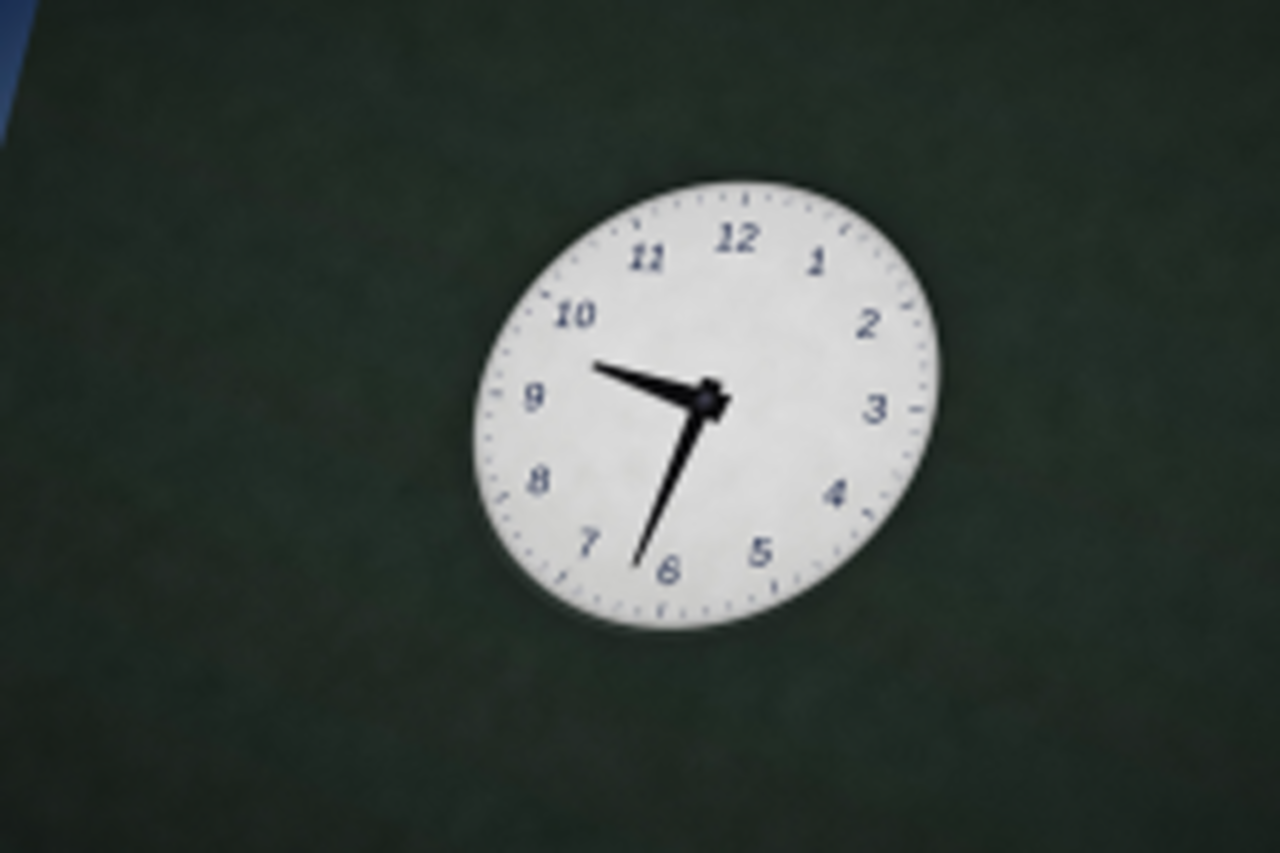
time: **9:32**
